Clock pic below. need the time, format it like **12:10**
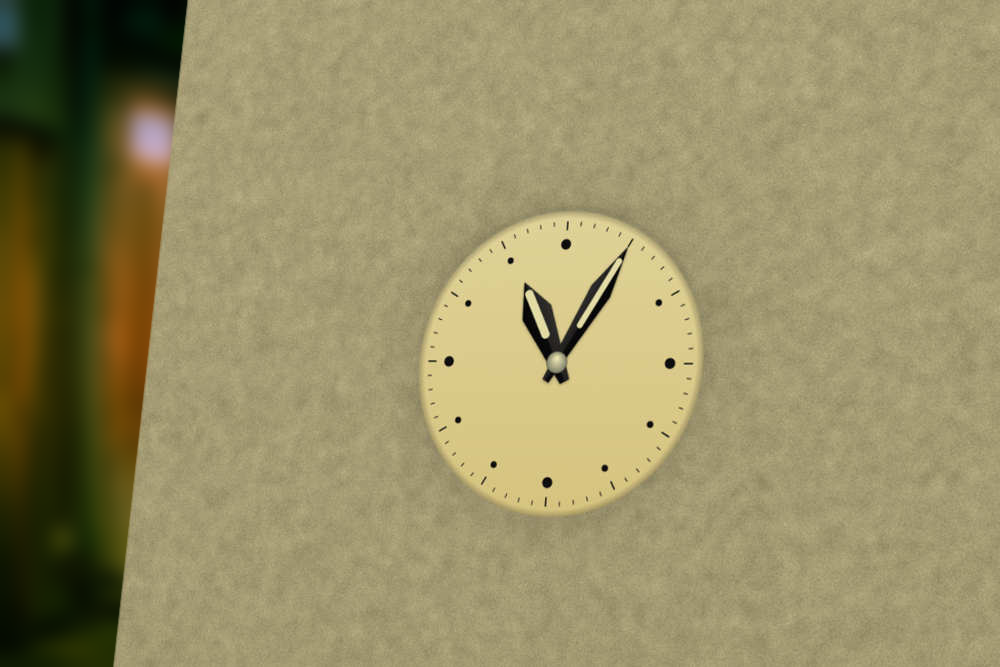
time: **11:05**
